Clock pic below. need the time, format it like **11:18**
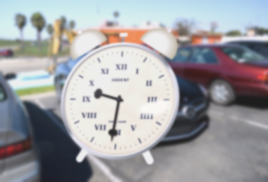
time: **9:31**
